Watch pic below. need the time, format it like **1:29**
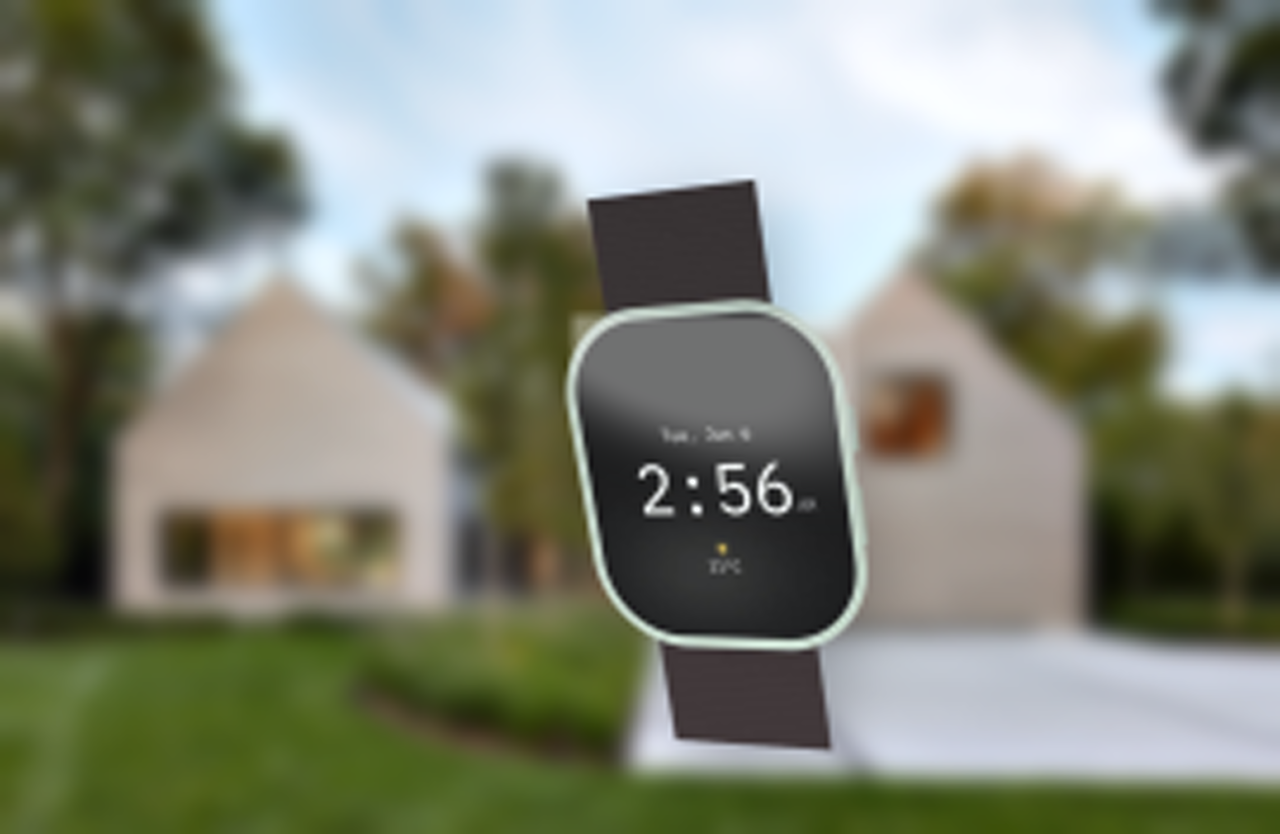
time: **2:56**
